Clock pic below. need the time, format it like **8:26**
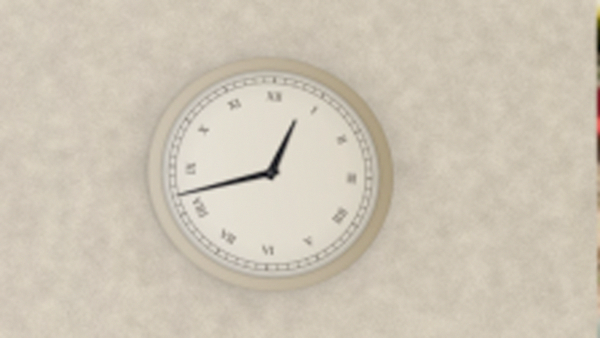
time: **12:42**
